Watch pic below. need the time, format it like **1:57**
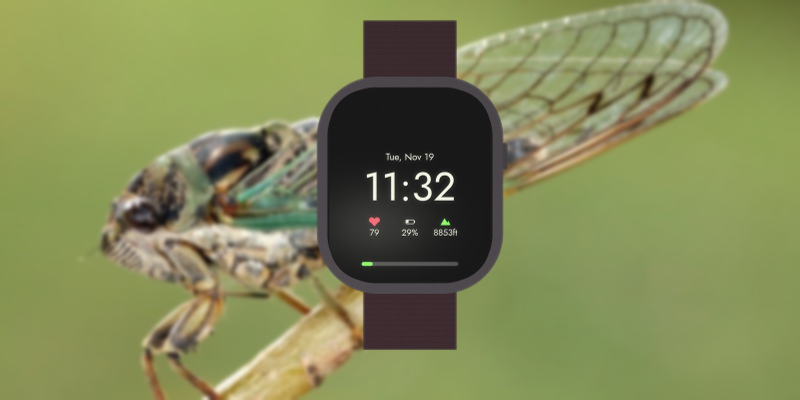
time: **11:32**
